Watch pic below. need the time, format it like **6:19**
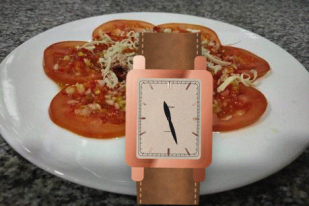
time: **11:27**
